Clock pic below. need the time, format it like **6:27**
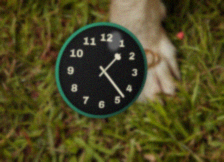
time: **1:23**
